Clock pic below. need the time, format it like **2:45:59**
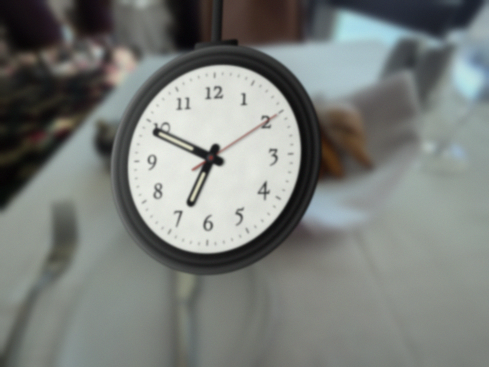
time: **6:49:10**
